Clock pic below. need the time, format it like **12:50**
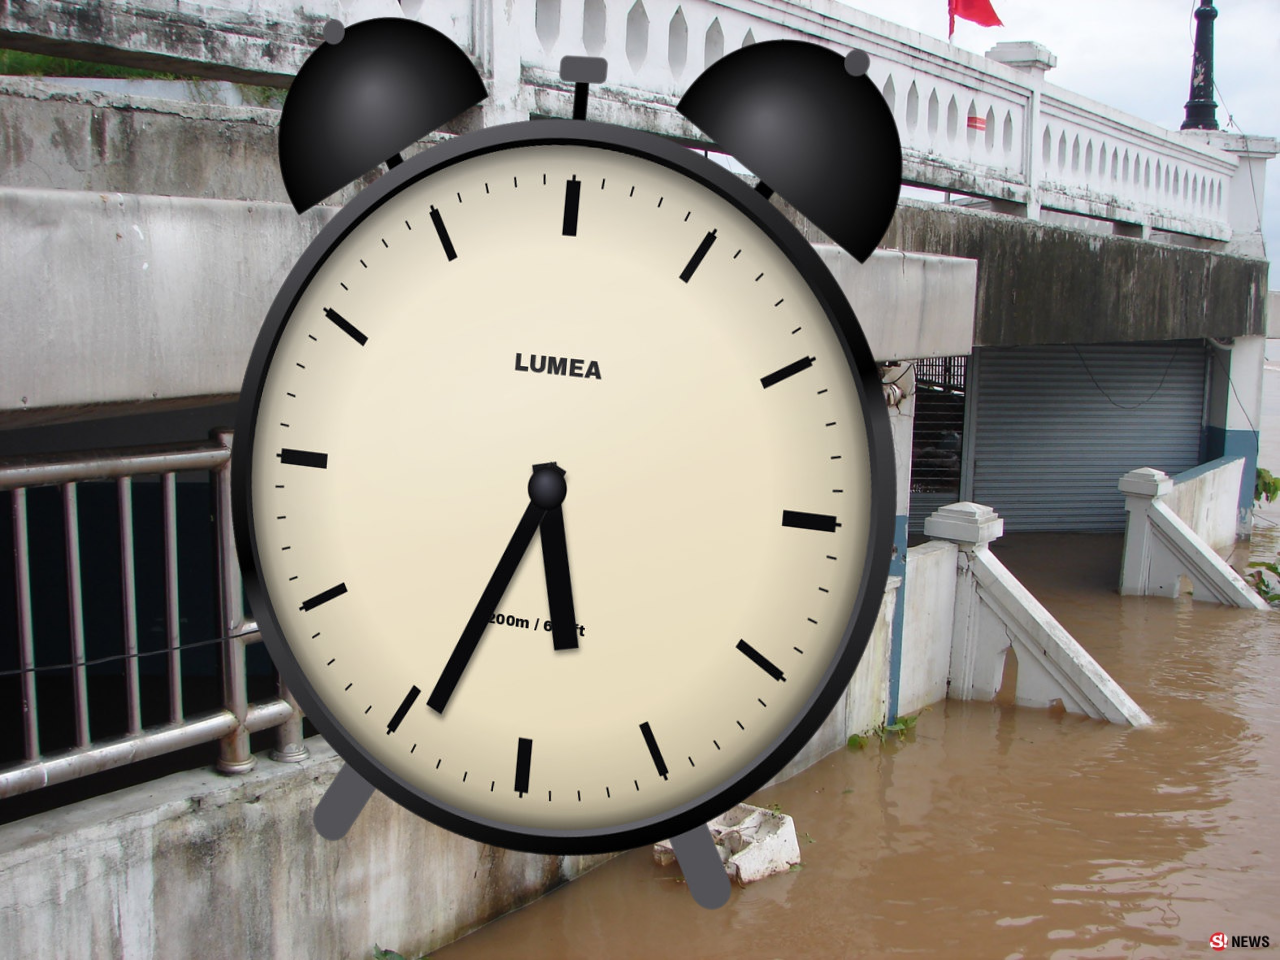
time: **5:34**
